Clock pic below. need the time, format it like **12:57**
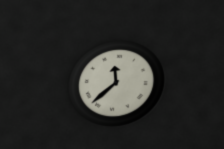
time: **11:37**
